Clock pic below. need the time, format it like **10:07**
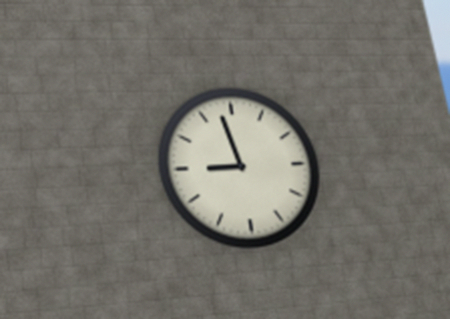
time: **8:58**
